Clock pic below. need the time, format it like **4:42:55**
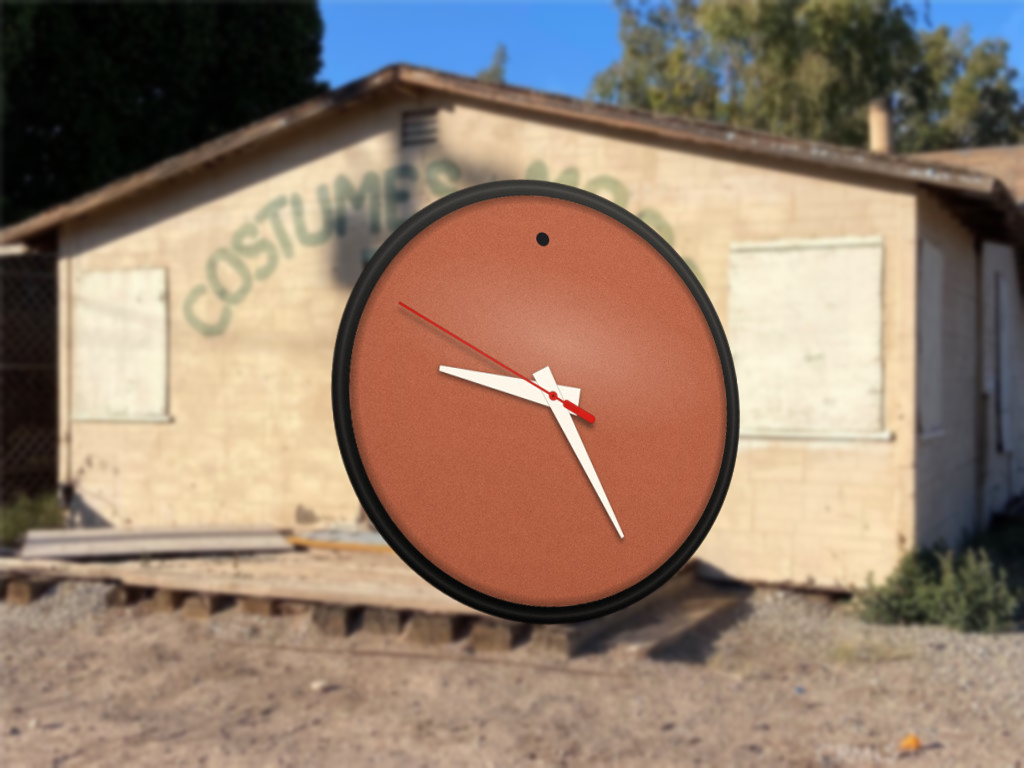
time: **9:25:50**
